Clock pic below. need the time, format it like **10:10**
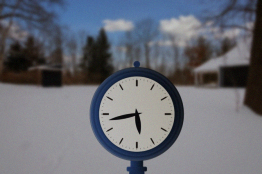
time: **5:43**
